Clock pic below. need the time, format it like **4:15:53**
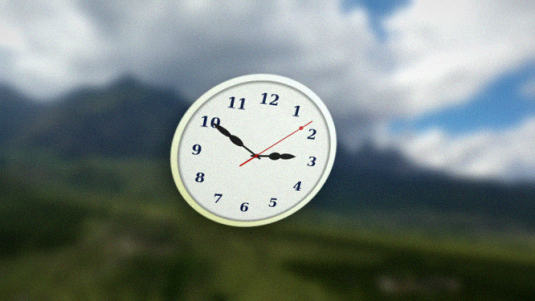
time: **2:50:08**
